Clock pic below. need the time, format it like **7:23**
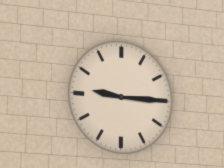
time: **9:15**
